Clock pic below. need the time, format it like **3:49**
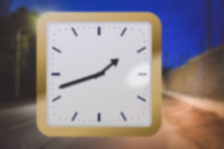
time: **1:42**
